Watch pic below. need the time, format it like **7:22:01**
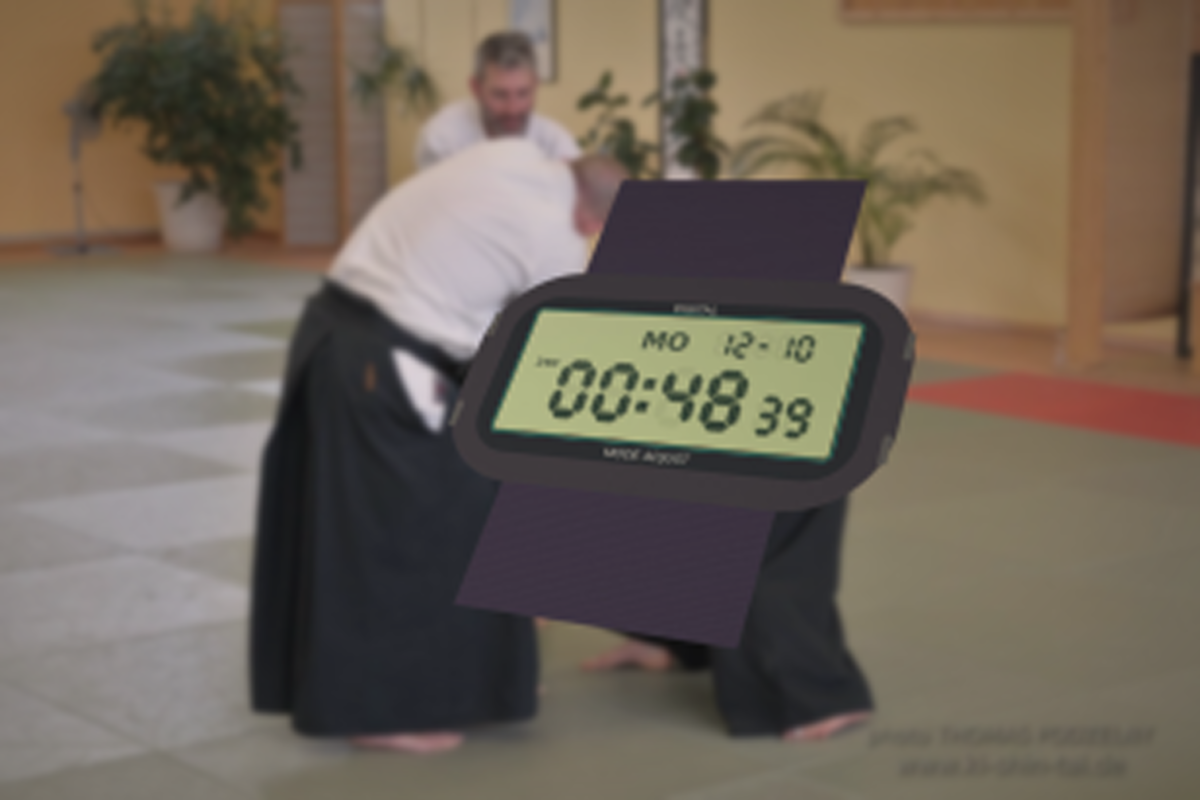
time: **0:48:39**
